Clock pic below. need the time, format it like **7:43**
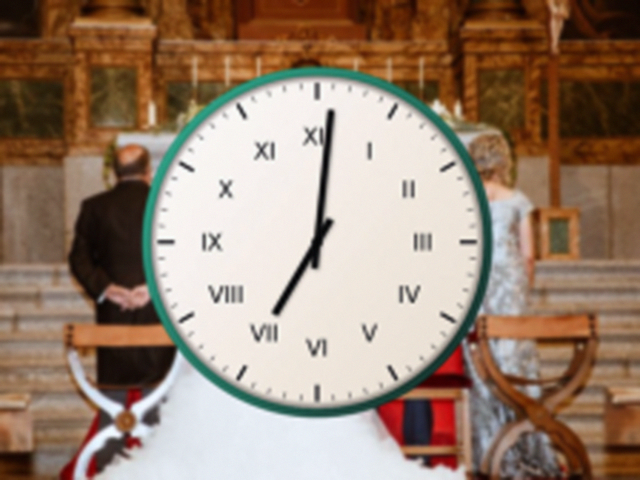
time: **7:01**
